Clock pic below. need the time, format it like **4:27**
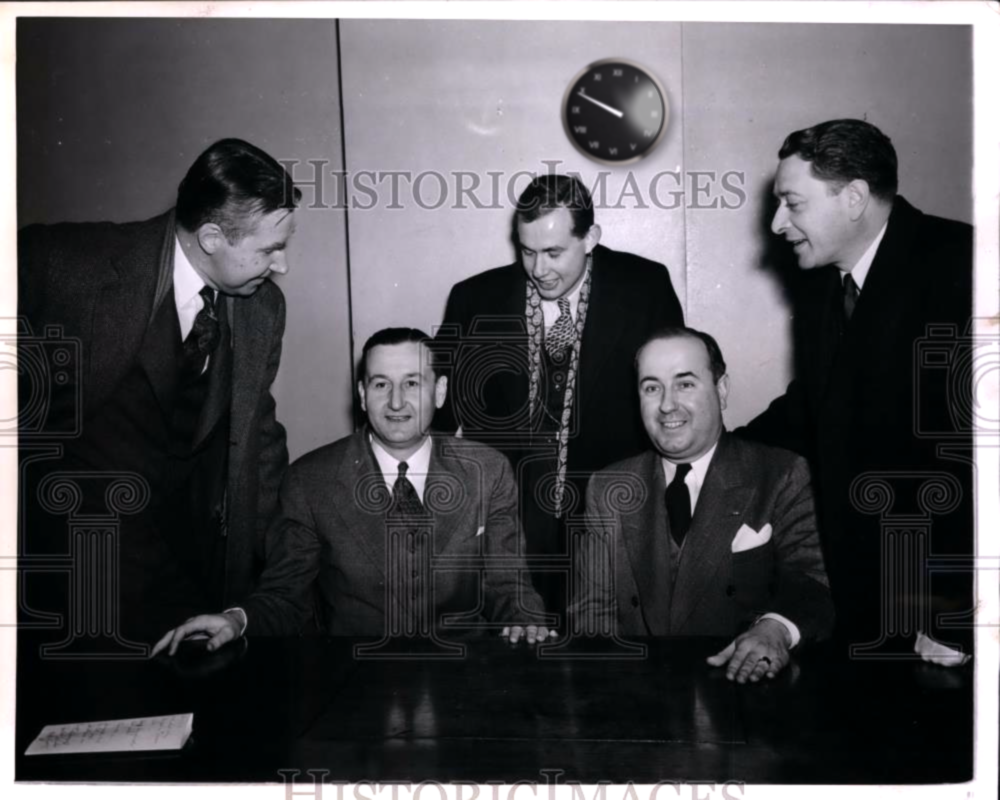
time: **9:49**
